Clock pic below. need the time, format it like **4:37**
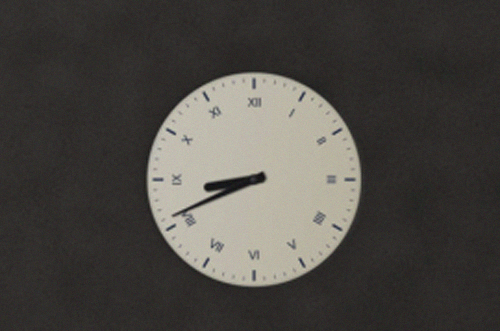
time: **8:41**
